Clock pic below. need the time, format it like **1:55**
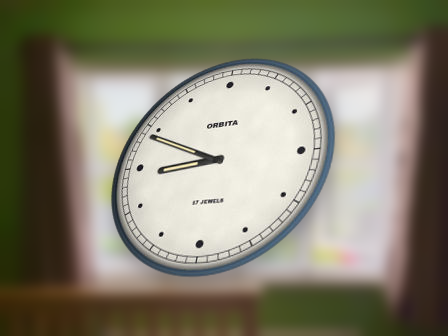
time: **8:49**
